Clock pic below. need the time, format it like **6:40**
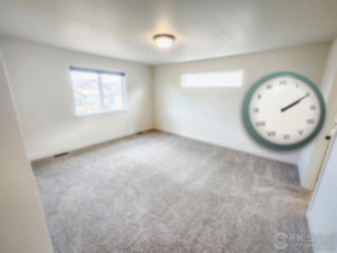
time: **2:10**
